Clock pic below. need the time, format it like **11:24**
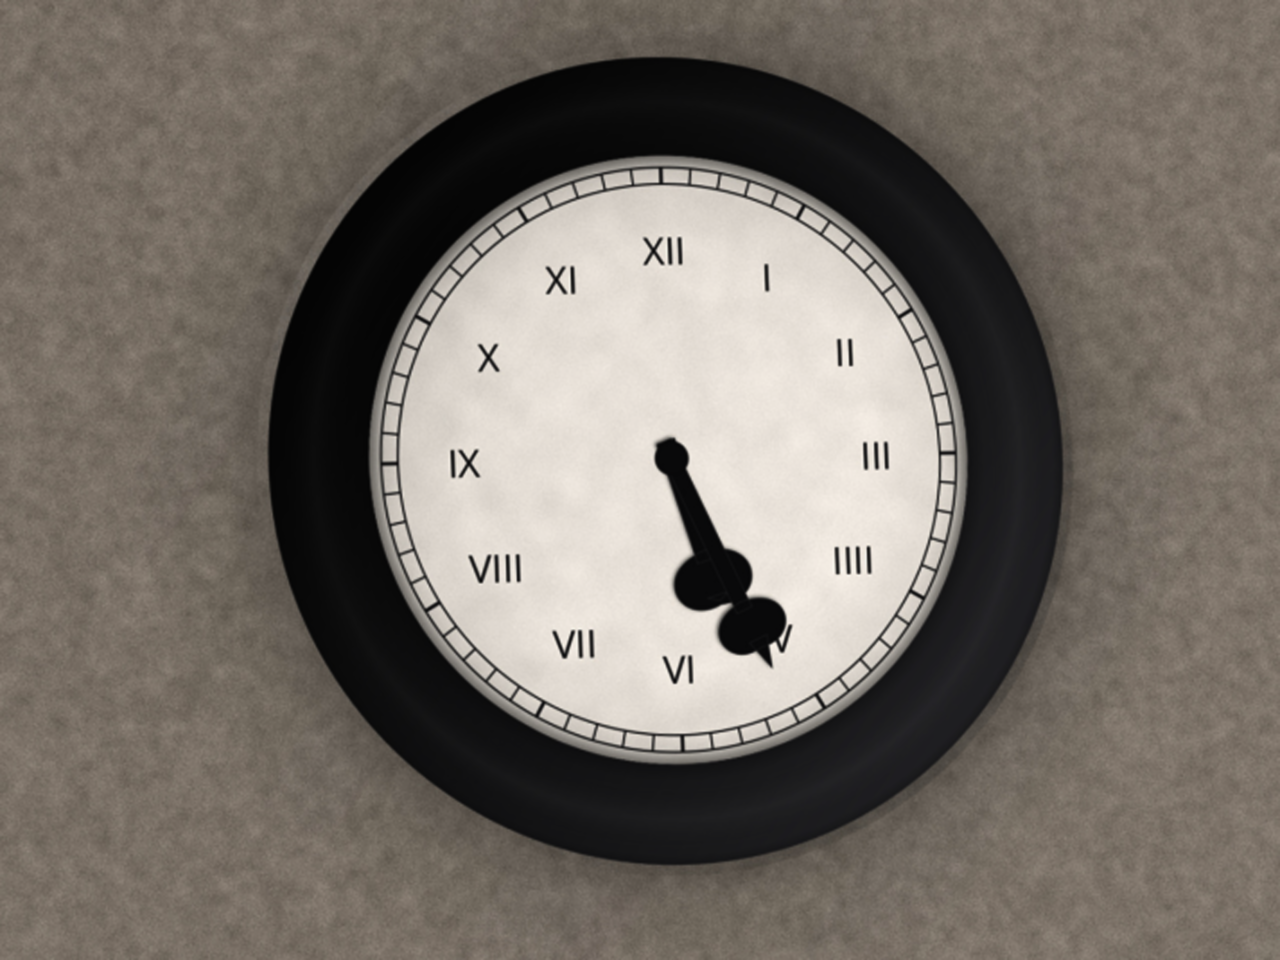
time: **5:26**
